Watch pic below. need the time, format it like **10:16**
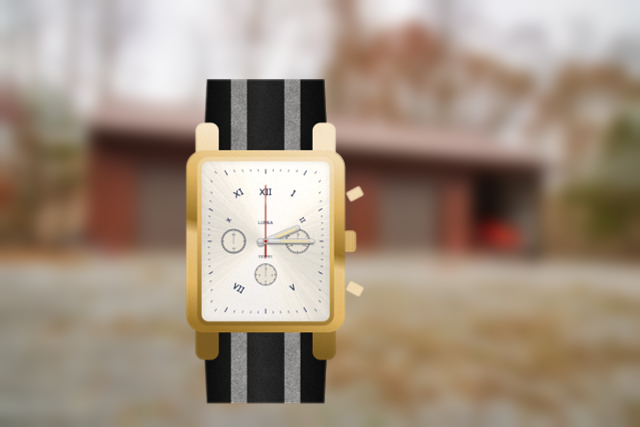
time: **2:15**
